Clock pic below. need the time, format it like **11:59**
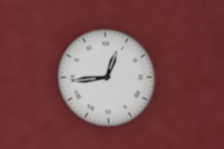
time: **12:44**
